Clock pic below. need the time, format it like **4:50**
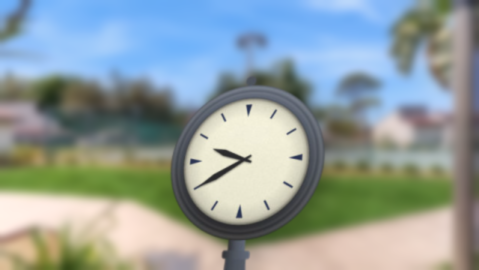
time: **9:40**
